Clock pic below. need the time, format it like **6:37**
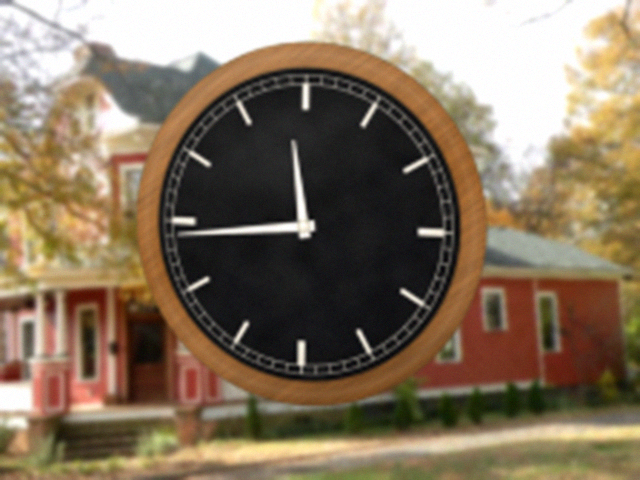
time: **11:44**
